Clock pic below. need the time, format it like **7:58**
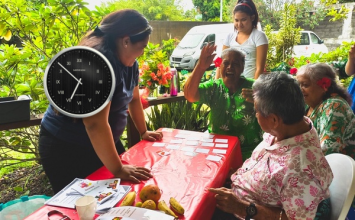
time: **6:52**
